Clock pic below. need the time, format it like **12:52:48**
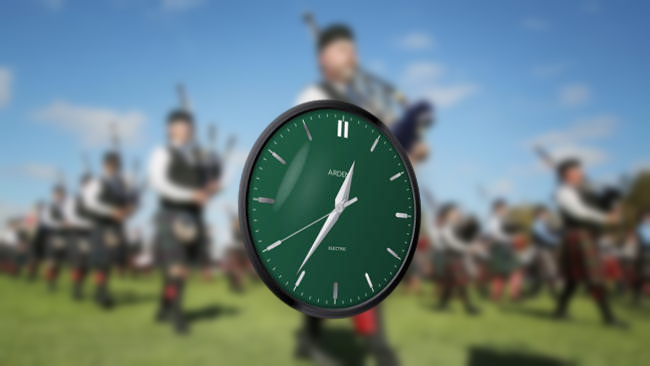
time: **12:35:40**
